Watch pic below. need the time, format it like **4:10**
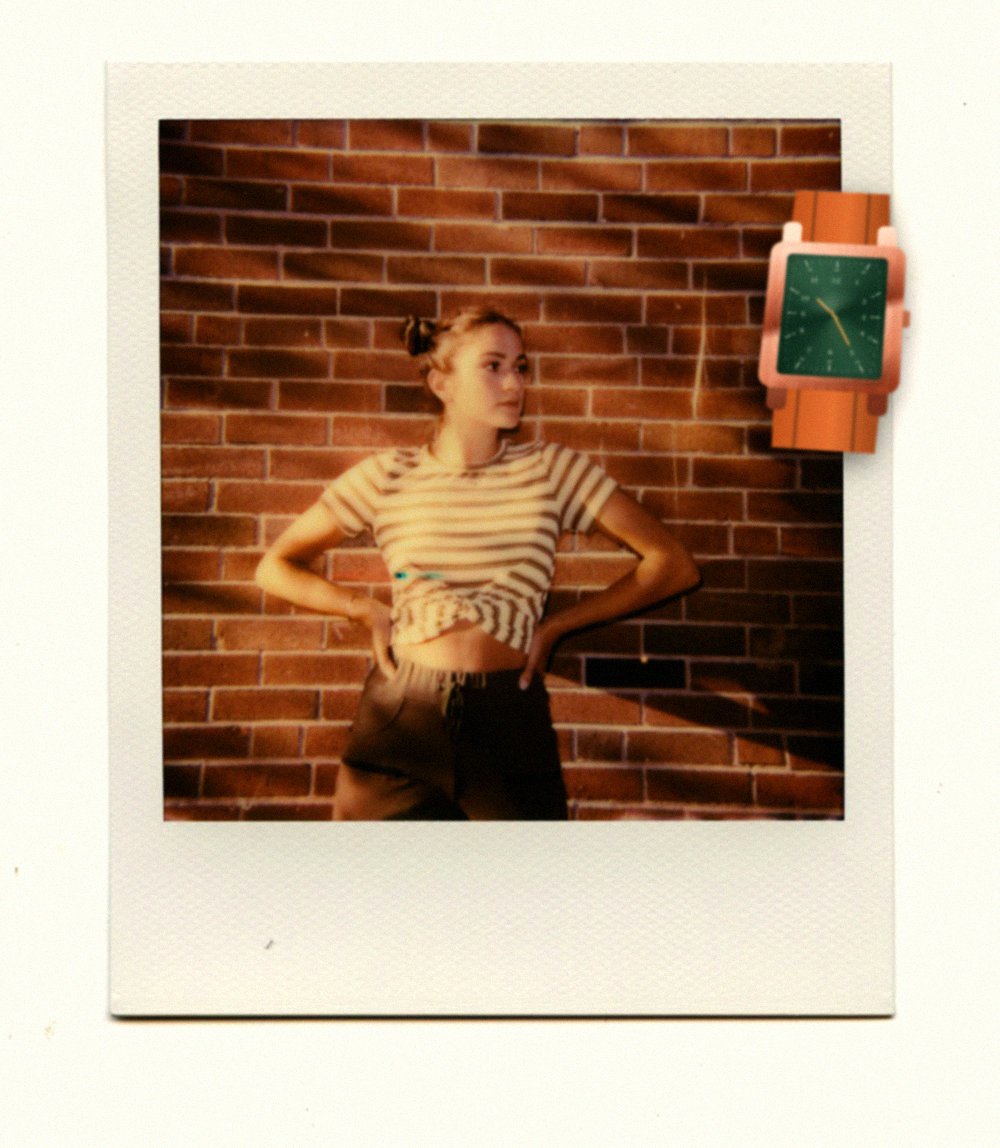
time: **10:25**
